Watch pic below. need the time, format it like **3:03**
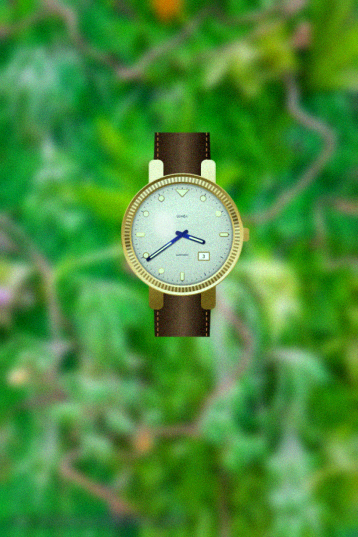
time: **3:39**
